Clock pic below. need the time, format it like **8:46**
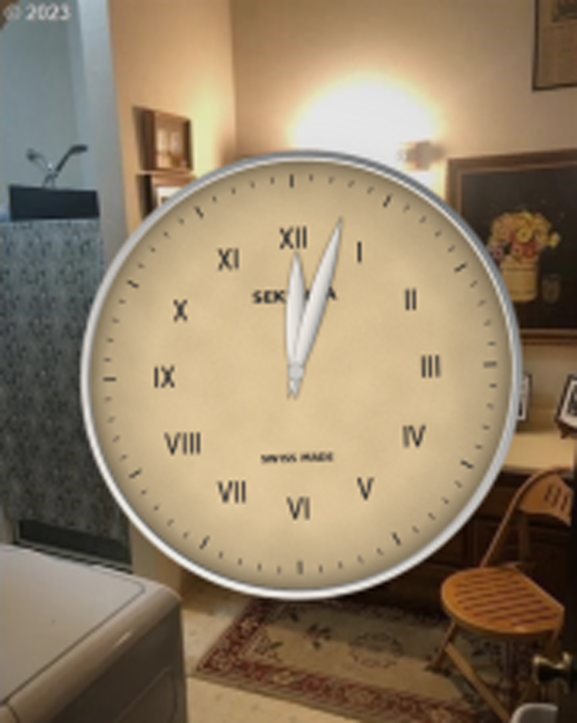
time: **12:03**
